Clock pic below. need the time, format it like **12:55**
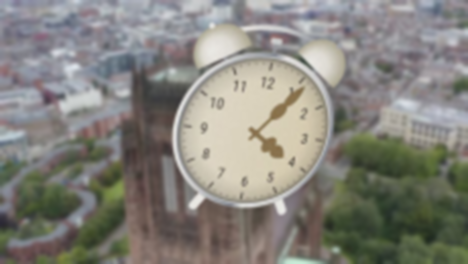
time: **4:06**
